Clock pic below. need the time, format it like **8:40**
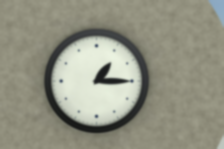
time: **1:15**
